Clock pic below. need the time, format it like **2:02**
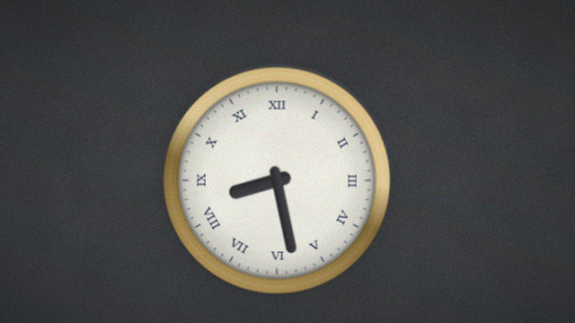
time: **8:28**
